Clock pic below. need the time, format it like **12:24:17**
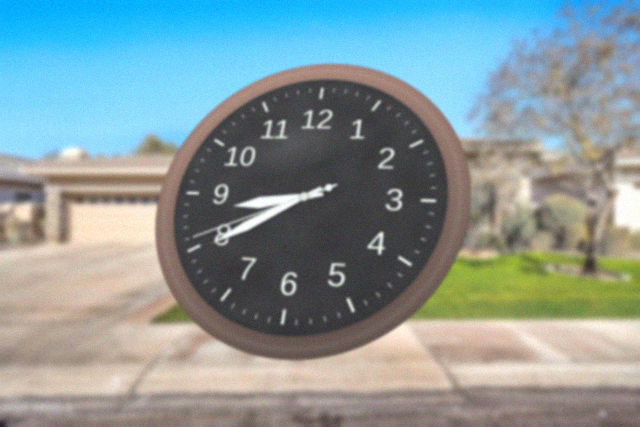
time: **8:39:41**
